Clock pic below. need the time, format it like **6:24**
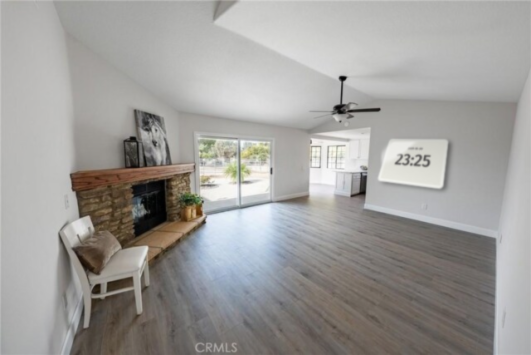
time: **23:25**
